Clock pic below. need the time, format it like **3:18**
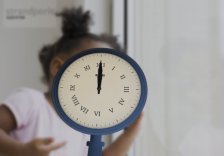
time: **12:00**
